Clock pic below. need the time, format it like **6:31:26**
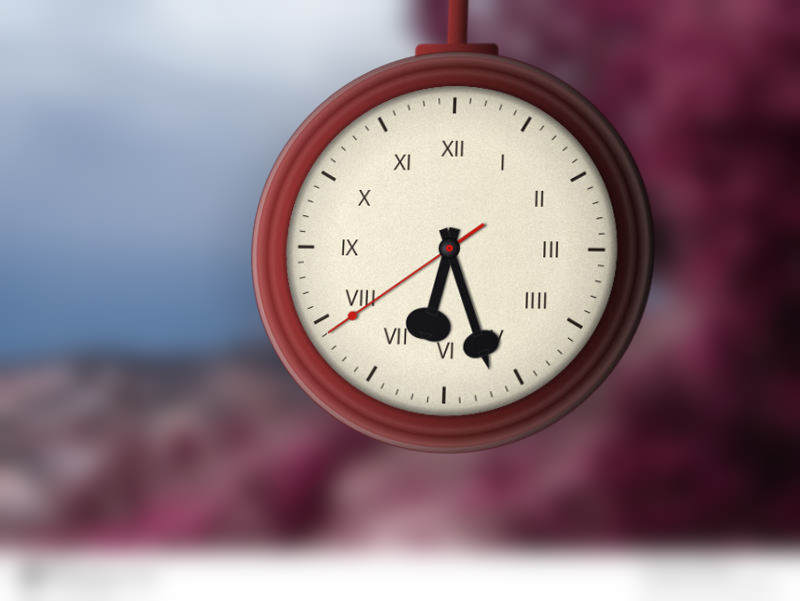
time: **6:26:39**
